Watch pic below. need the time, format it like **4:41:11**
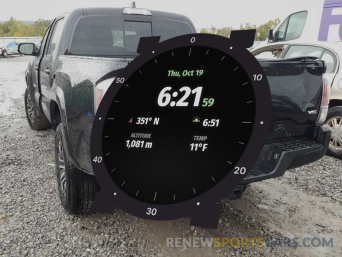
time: **6:21:59**
